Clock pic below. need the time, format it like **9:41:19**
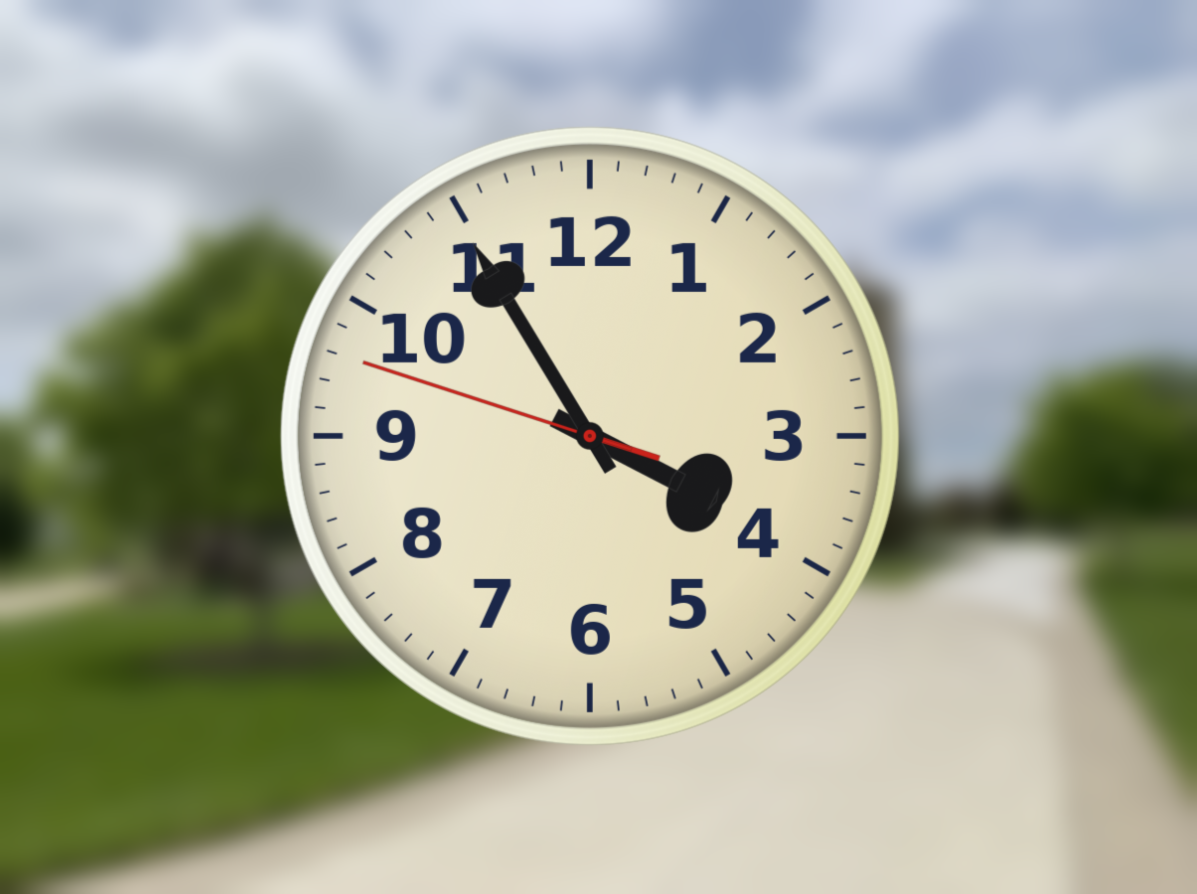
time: **3:54:48**
